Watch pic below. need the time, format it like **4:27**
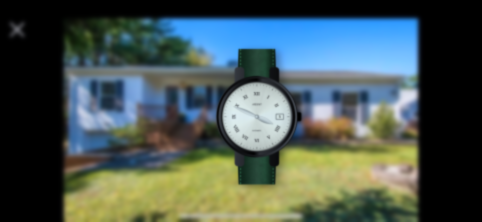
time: **3:49**
